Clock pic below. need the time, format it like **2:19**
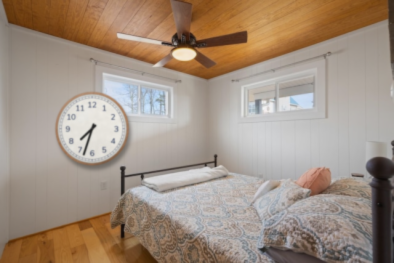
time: **7:33**
